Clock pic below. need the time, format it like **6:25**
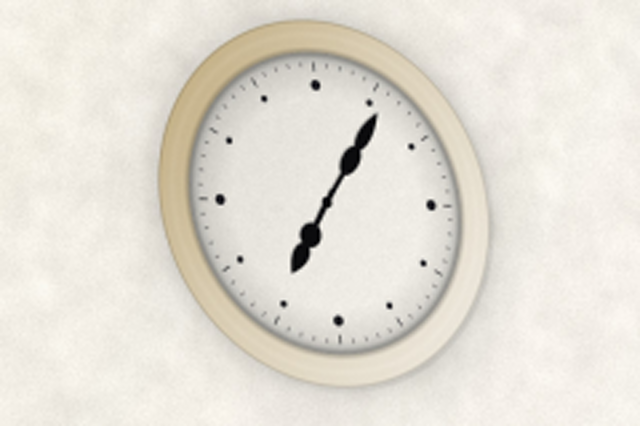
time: **7:06**
